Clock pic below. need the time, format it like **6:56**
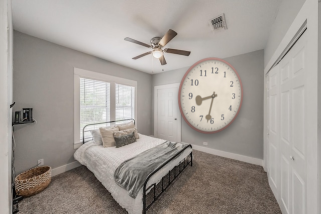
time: **8:32**
